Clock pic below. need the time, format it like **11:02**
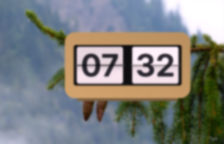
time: **7:32**
